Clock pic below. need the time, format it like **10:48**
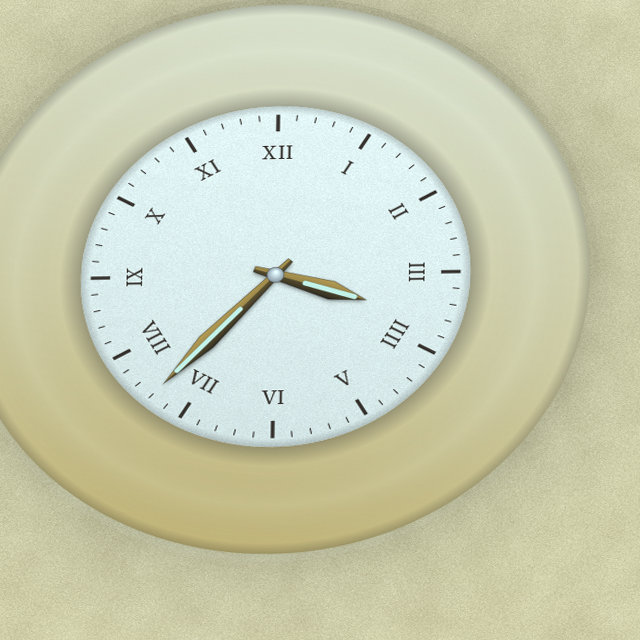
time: **3:37**
